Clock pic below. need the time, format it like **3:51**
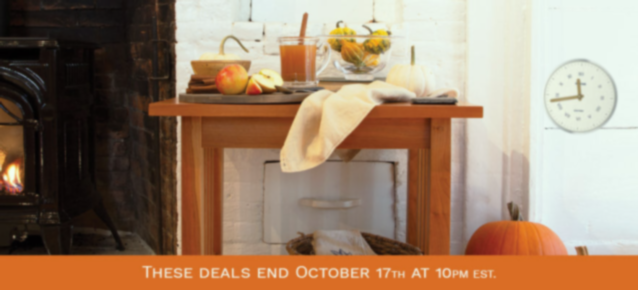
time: **11:43**
